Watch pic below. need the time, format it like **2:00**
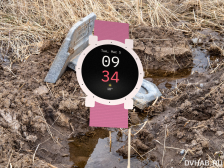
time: **9:34**
